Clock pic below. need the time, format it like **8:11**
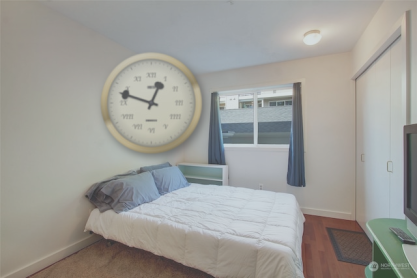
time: **12:48**
